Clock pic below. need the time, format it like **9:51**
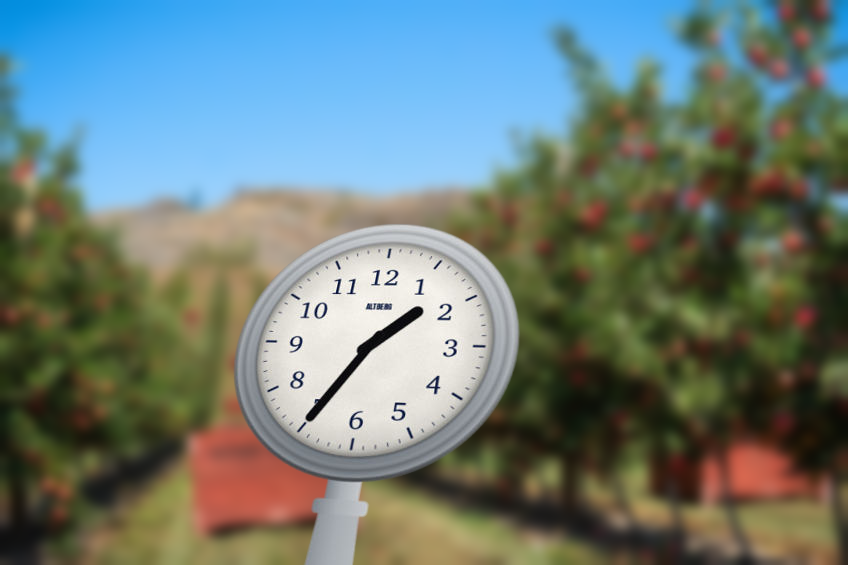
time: **1:35**
